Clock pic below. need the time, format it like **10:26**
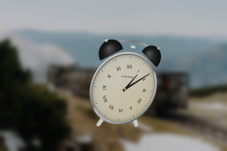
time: **1:09**
